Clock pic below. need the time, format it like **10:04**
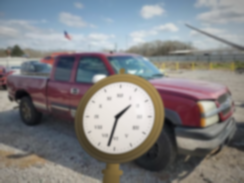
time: **1:32**
